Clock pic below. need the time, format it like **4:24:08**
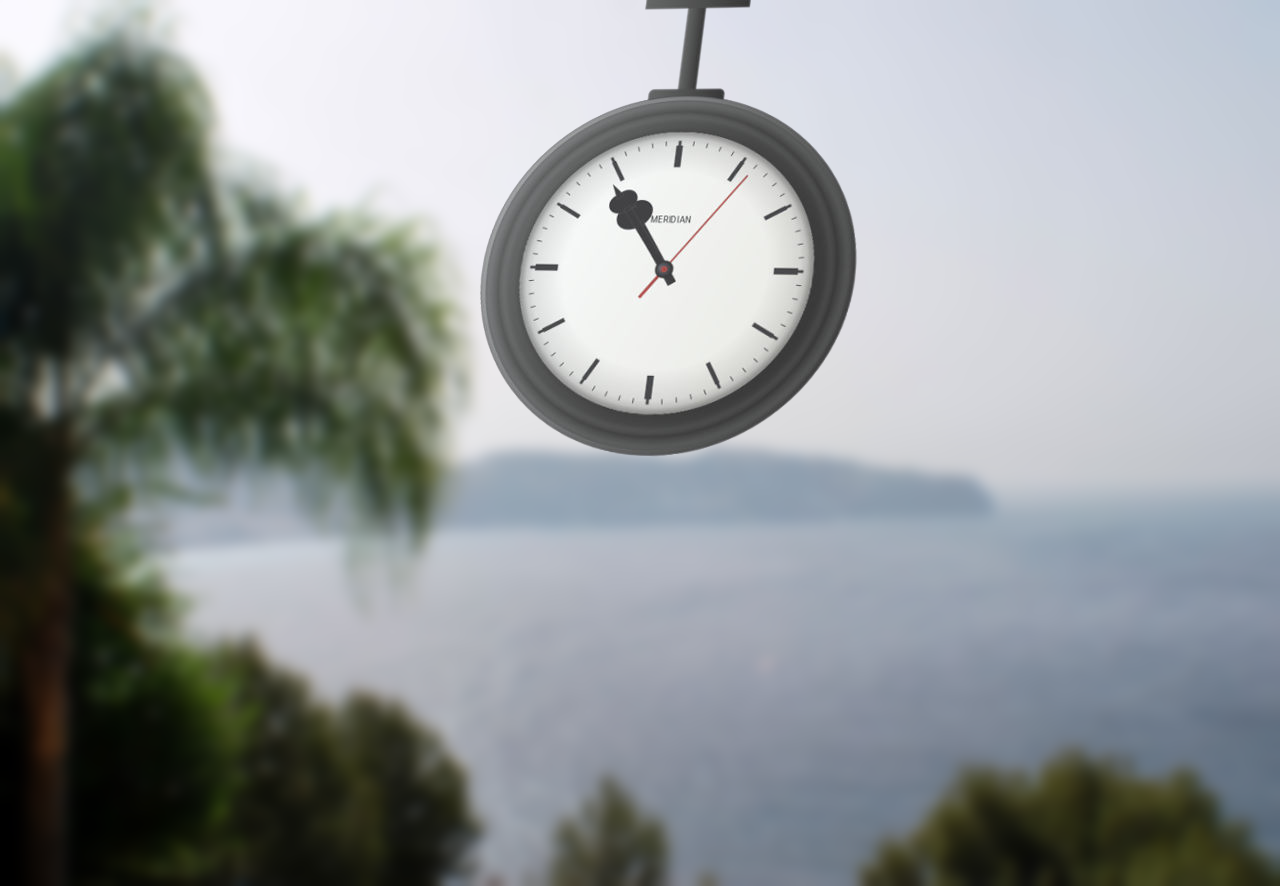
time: **10:54:06**
